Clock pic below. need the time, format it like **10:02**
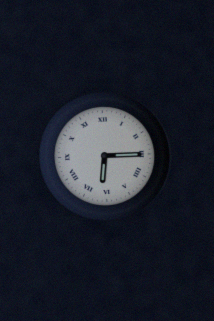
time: **6:15**
